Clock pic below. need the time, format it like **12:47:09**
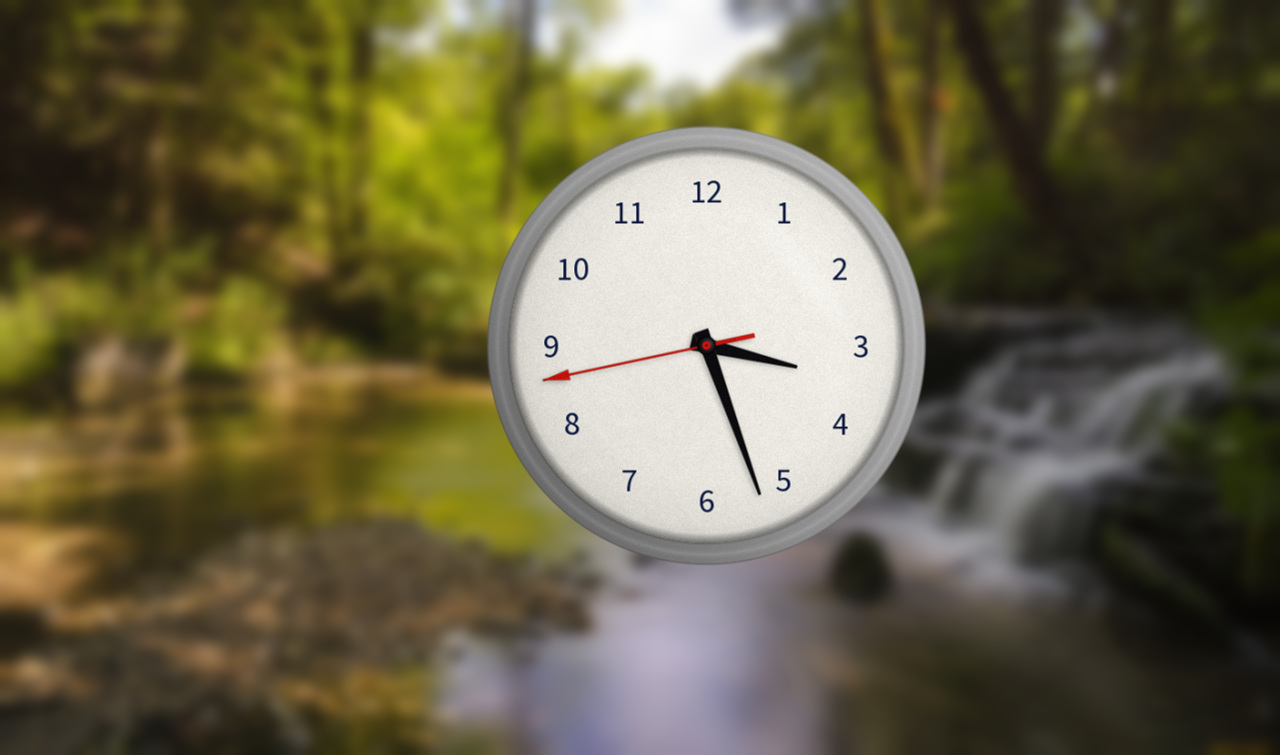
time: **3:26:43**
